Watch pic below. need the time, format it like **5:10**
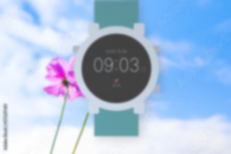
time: **9:03**
